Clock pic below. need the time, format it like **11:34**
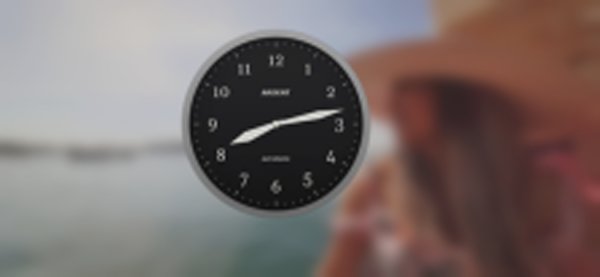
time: **8:13**
